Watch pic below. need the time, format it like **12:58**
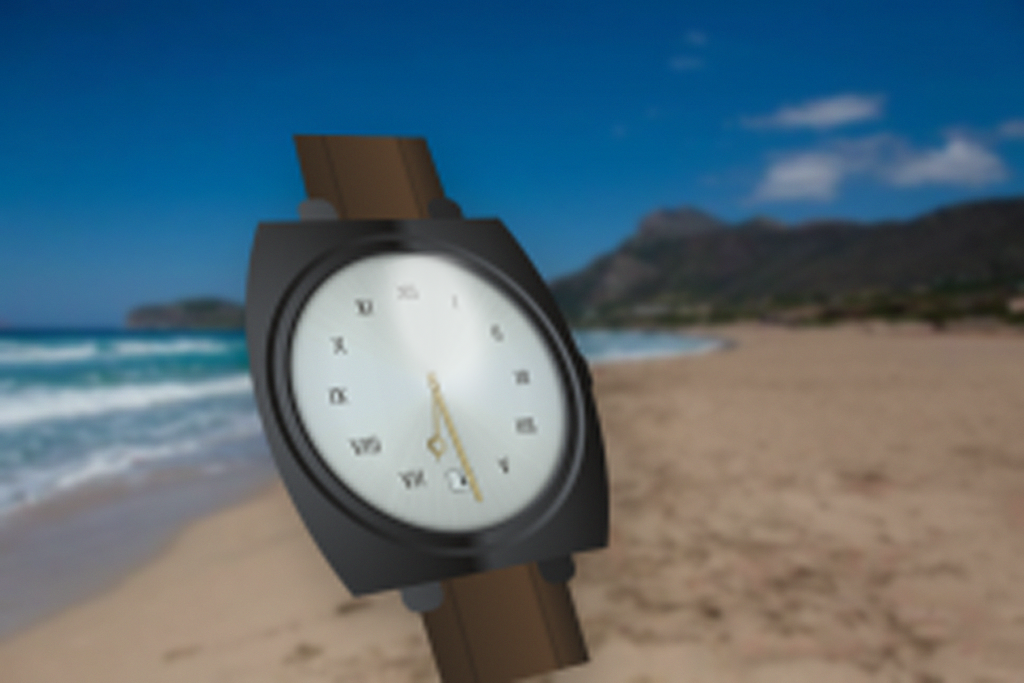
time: **6:29**
